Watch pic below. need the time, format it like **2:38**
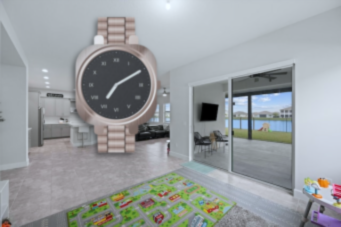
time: **7:10**
